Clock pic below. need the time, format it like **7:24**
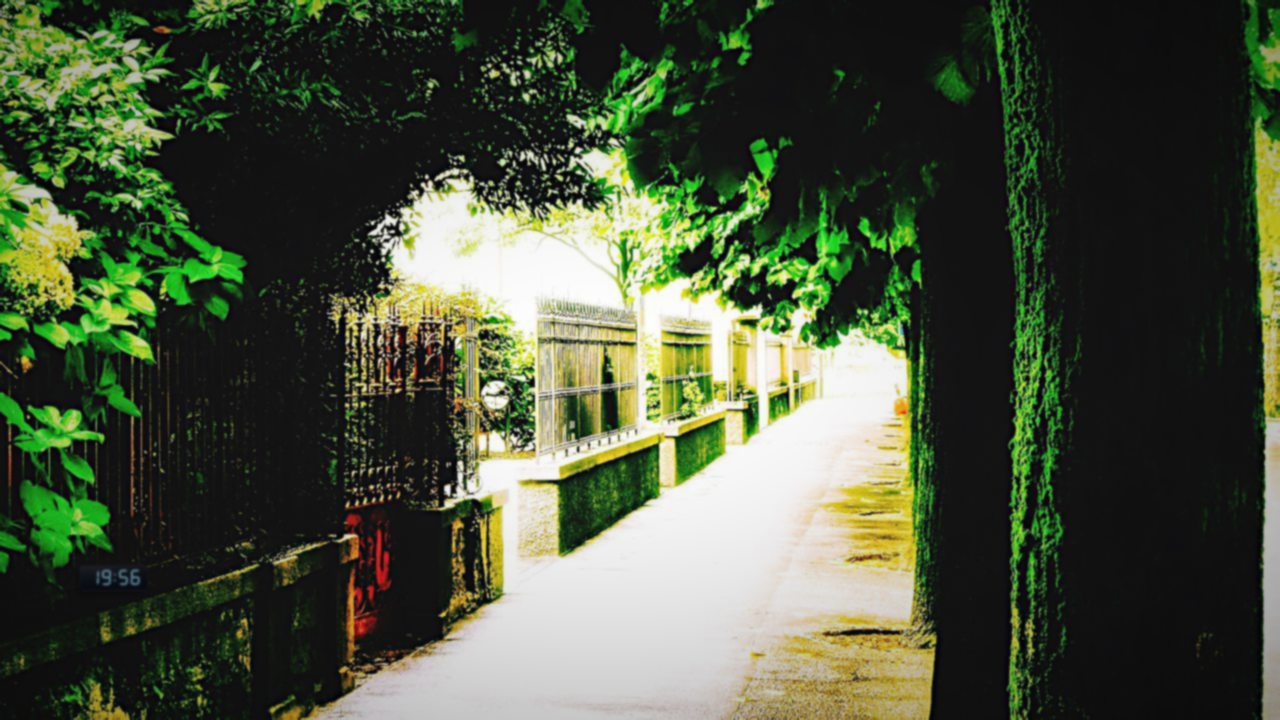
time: **19:56**
